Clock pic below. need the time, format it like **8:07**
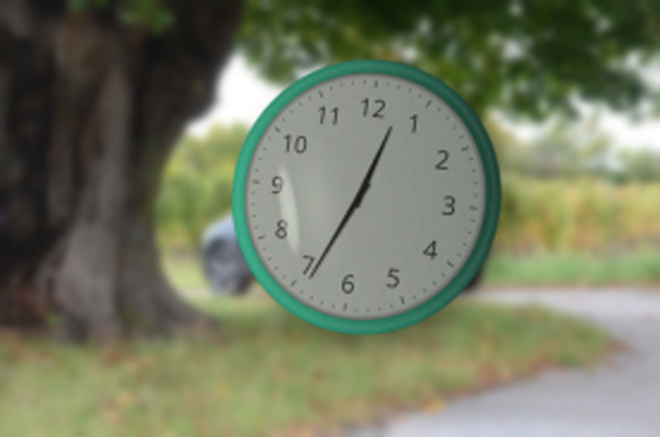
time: **12:34**
